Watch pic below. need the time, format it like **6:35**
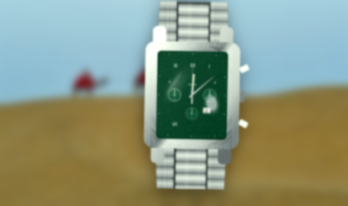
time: **12:08**
